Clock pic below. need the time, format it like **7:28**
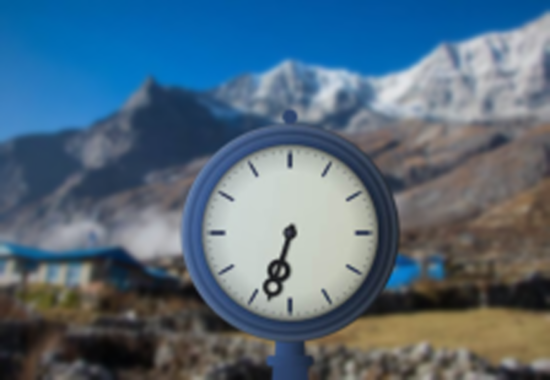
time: **6:33**
